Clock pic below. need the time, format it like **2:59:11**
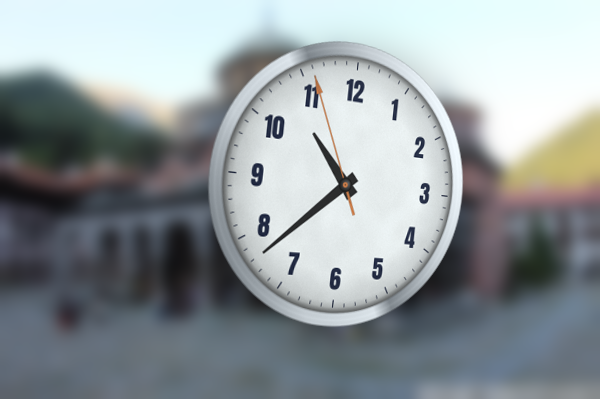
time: **10:37:56**
